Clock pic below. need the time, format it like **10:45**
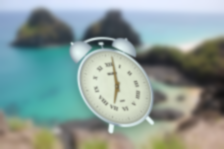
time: **7:02**
